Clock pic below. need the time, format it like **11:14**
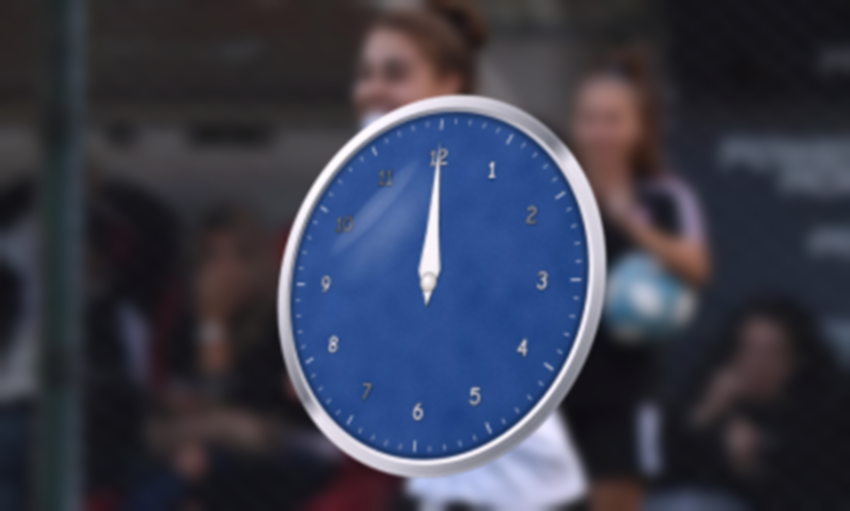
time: **12:00**
